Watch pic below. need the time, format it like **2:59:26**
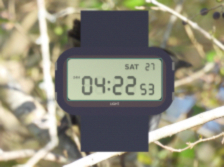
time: **4:22:53**
